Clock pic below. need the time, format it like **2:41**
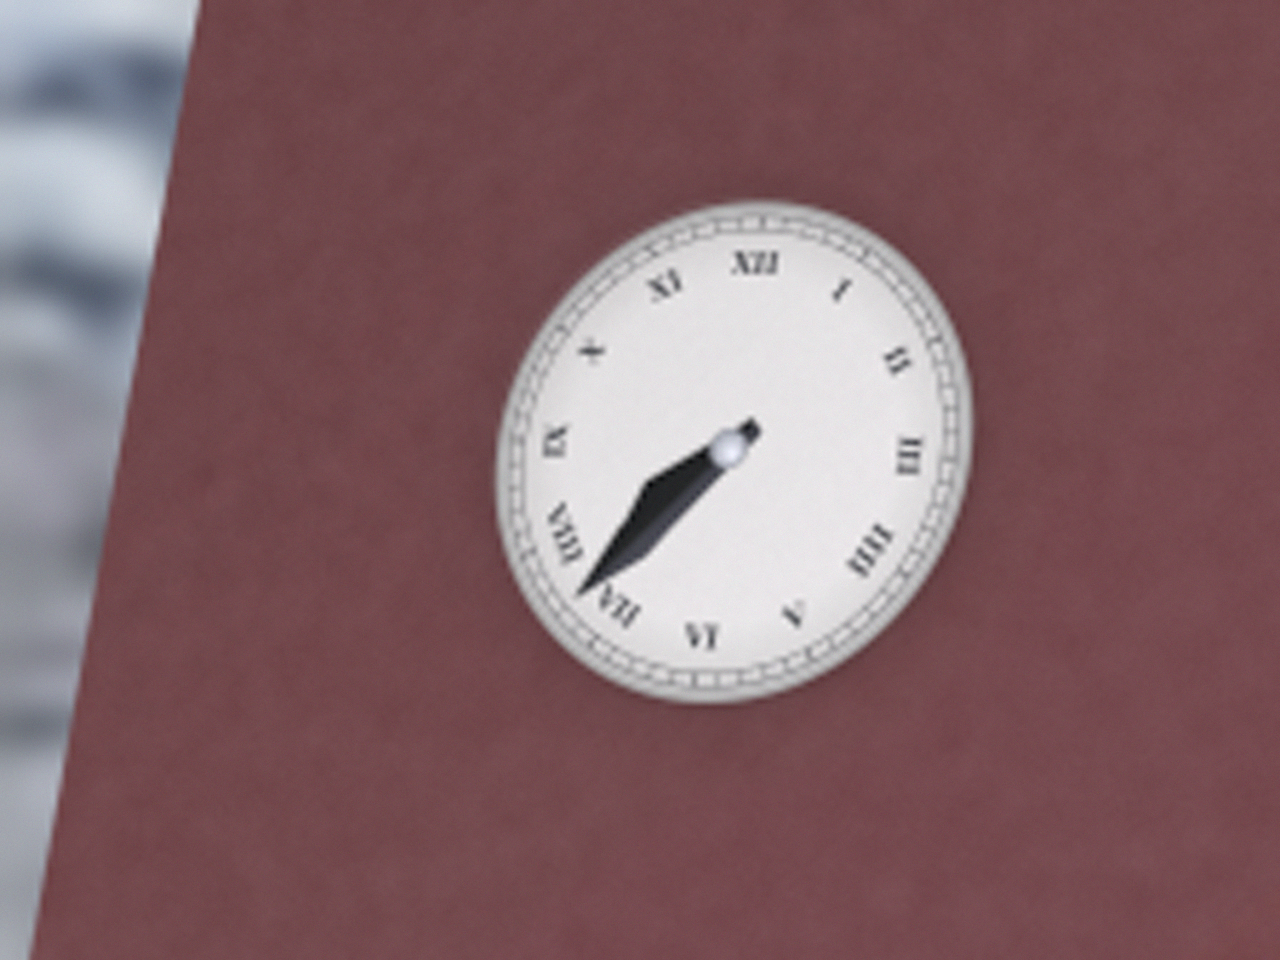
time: **7:37**
